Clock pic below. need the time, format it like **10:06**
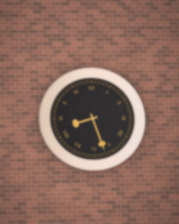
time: **8:27**
